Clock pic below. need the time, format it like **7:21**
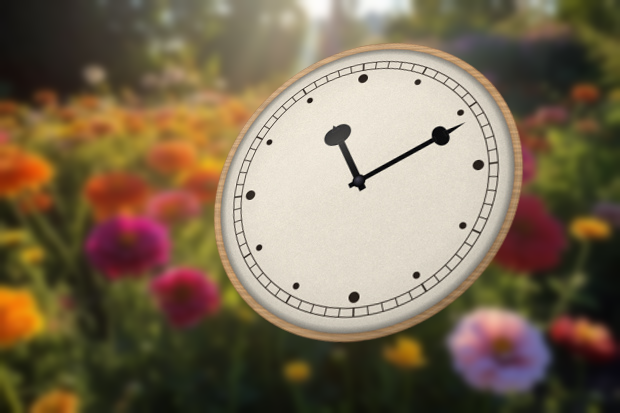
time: **11:11**
